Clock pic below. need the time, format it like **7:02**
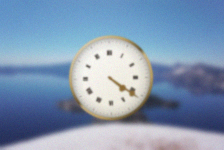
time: **4:21**
